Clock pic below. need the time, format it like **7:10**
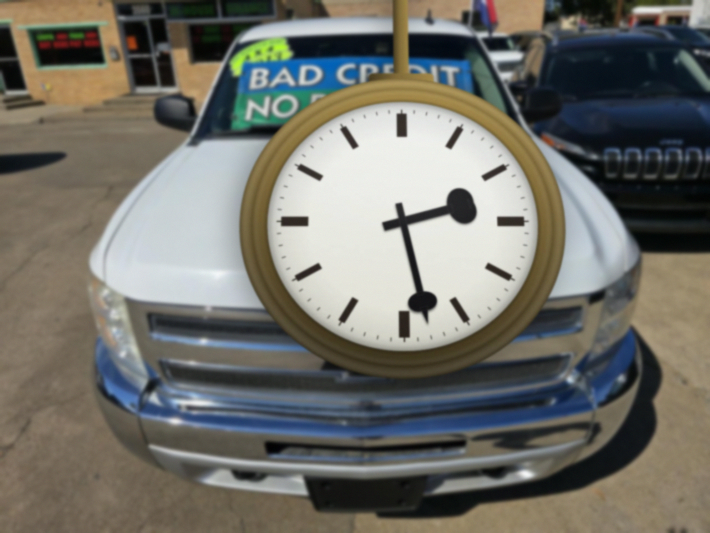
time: **2:28**
